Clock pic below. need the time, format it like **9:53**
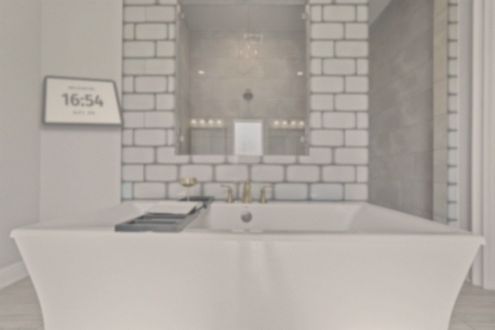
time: **16:54**
